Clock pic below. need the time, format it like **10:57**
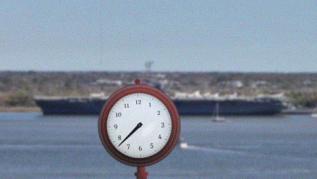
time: **7:38**
